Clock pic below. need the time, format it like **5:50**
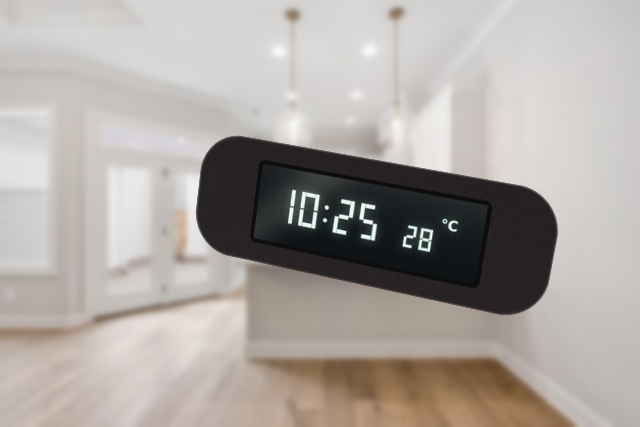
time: **10:25**
